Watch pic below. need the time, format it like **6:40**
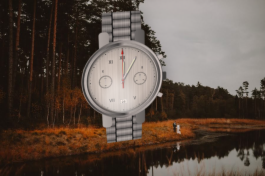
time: **12:05**
